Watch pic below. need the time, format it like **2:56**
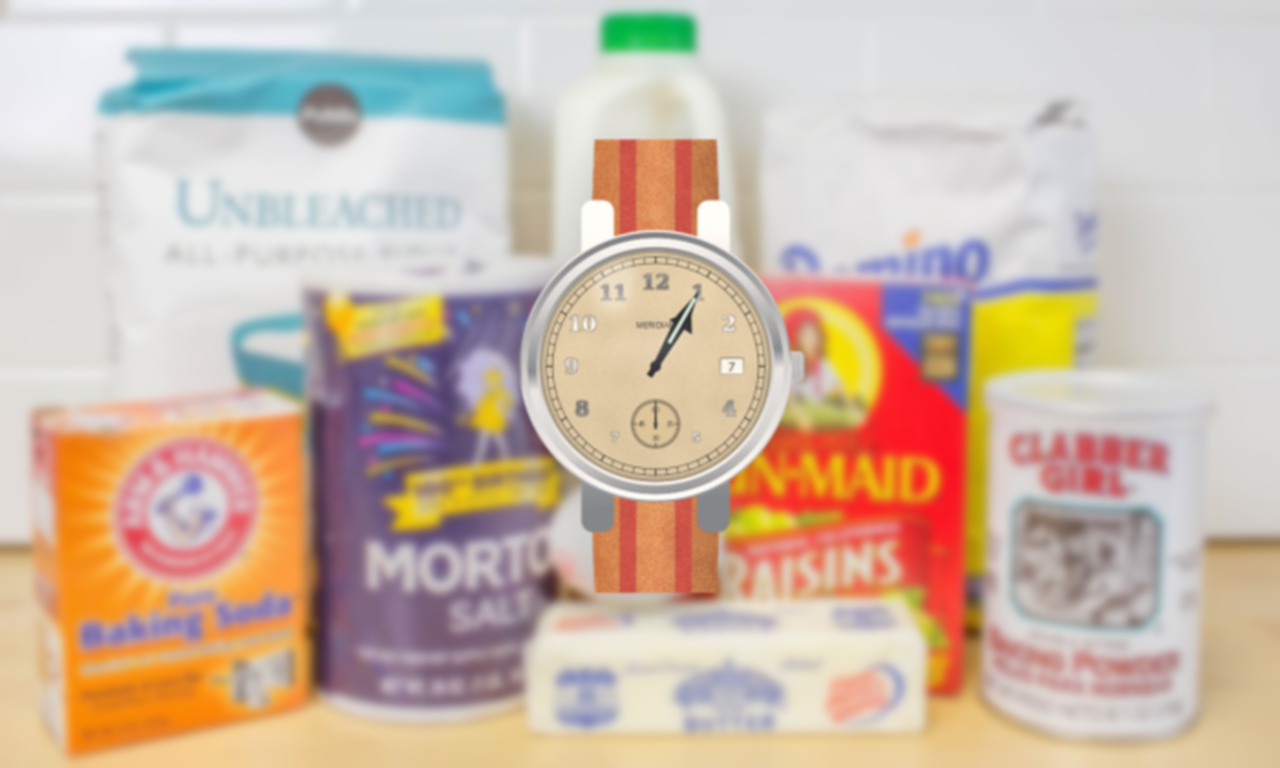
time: **1:05**
